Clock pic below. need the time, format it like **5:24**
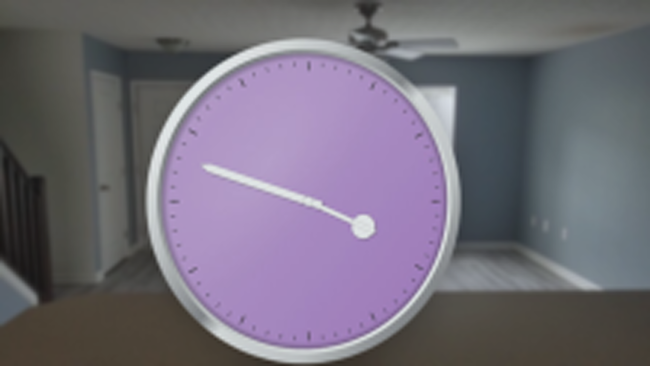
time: **3:48**
